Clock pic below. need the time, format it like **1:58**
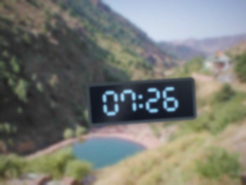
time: **7:26**
